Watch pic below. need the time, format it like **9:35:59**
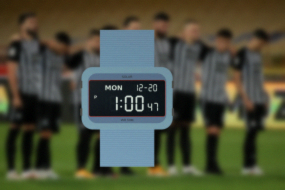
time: **1:00:47**
